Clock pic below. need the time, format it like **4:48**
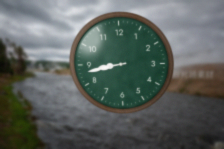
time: **8:43**
